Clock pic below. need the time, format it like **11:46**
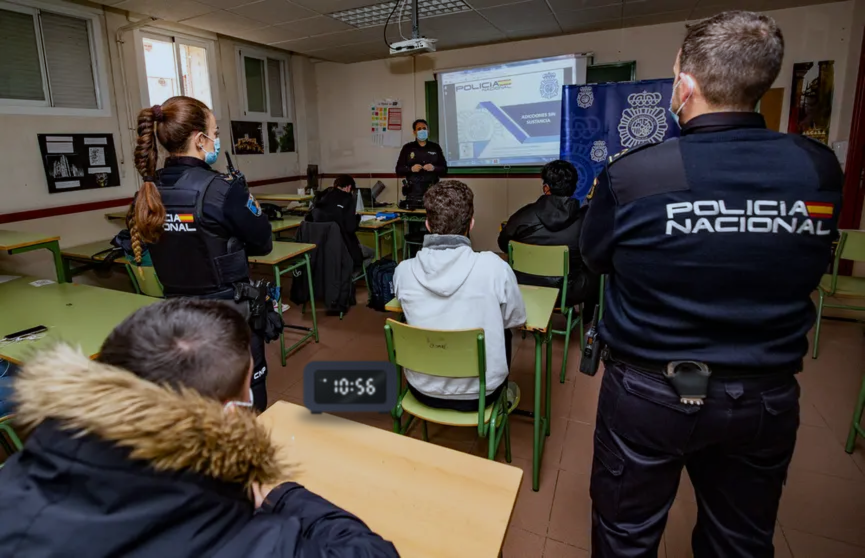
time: **10:56**
